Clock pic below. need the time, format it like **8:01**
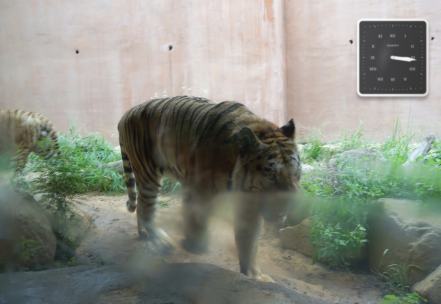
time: **3:16**
